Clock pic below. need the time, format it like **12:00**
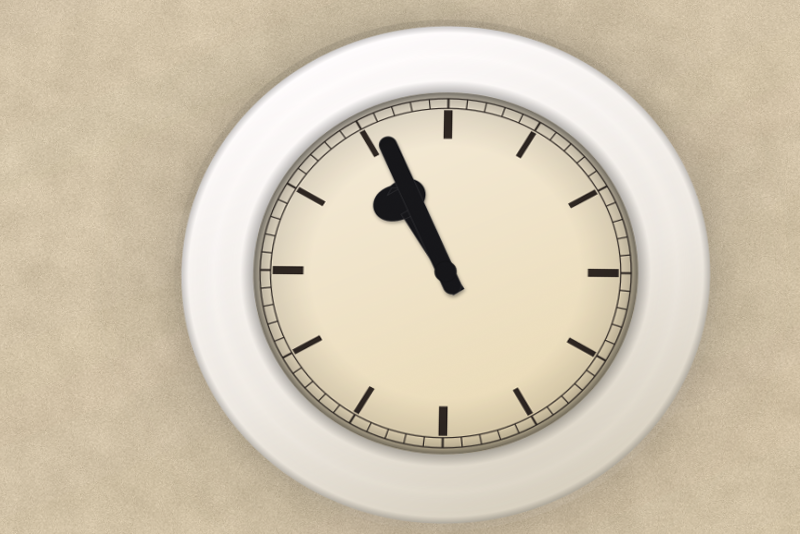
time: **10:56**
